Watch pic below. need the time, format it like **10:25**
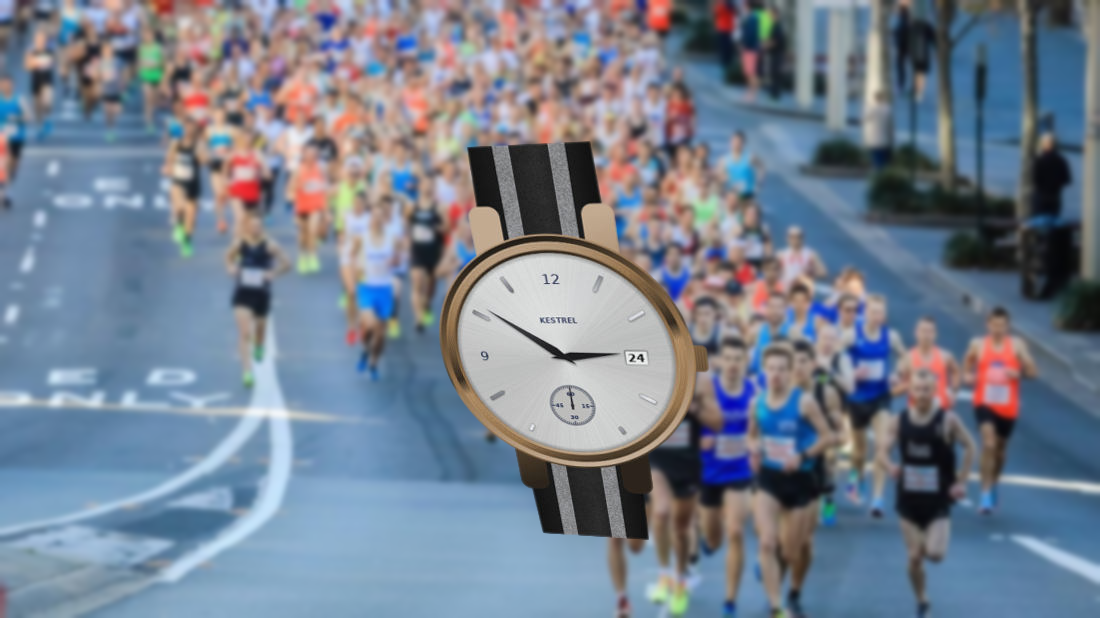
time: **2:51**
